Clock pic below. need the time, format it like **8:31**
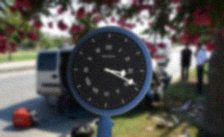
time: **3:19**
